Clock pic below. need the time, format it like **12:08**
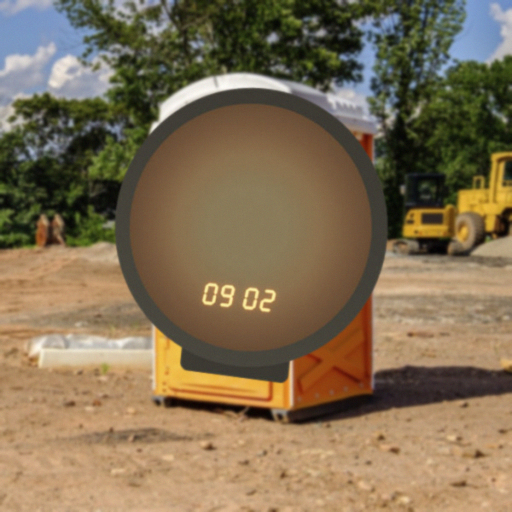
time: **9:02**
